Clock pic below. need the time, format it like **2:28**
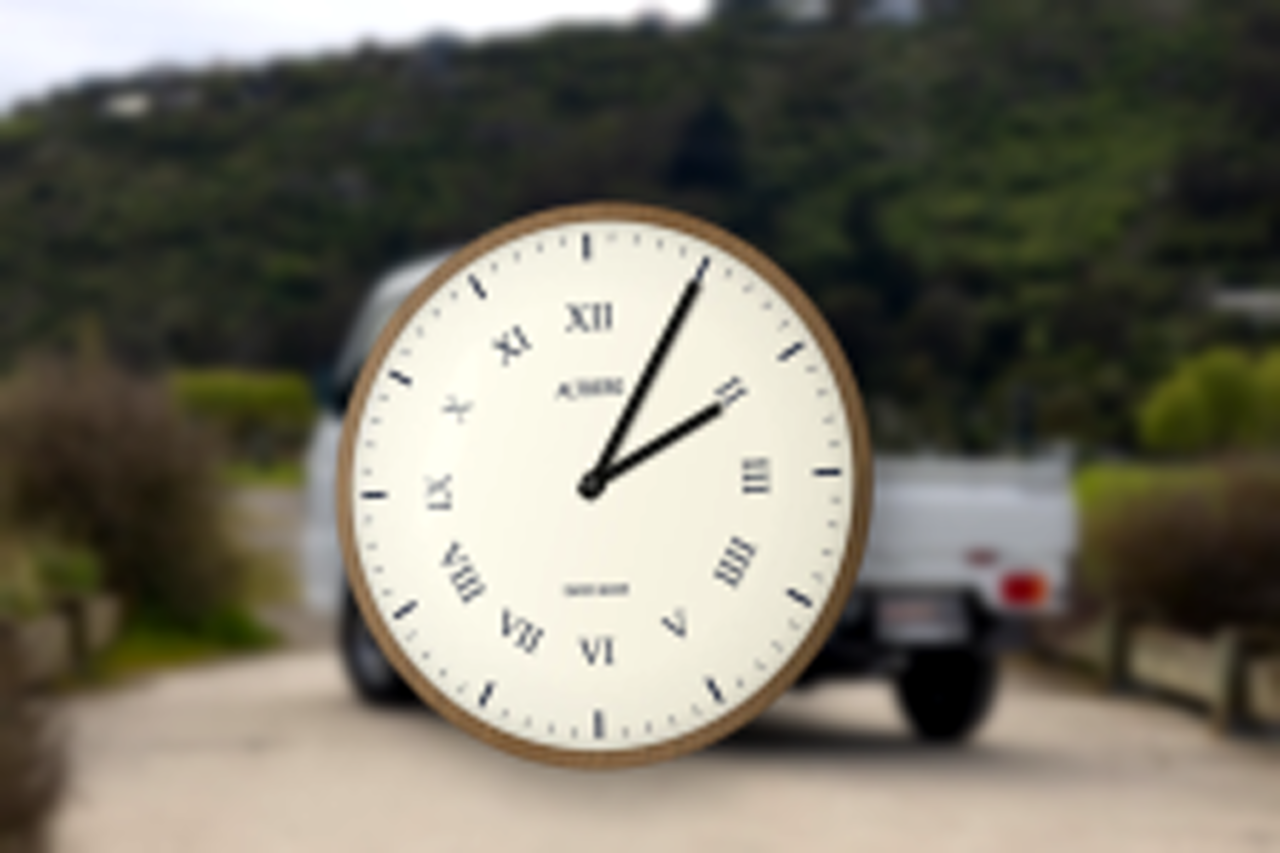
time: **2:05**
